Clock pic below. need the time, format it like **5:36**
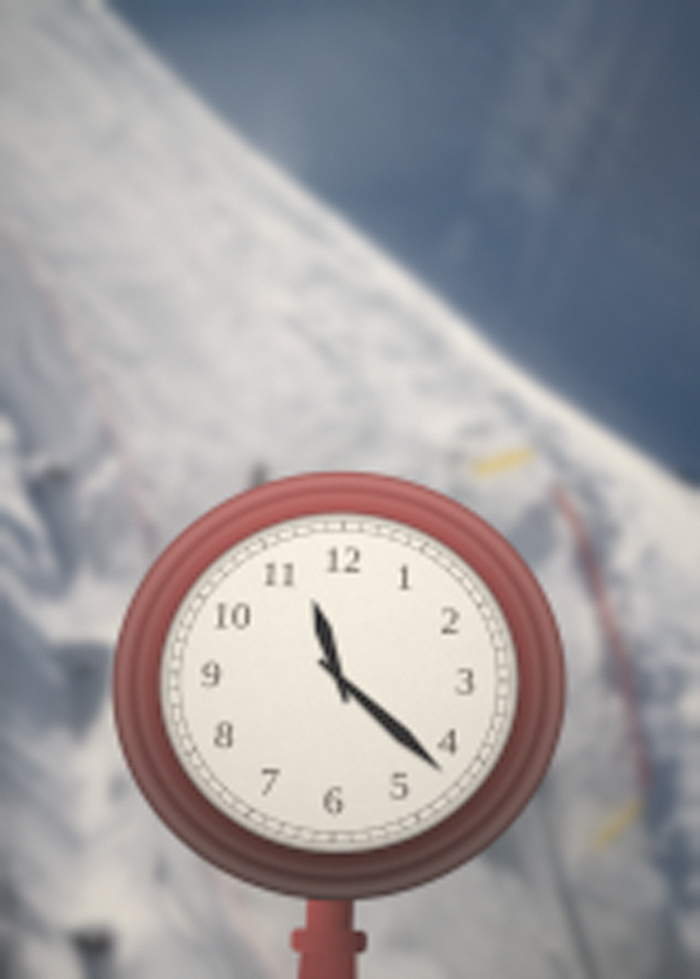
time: **11:22**
